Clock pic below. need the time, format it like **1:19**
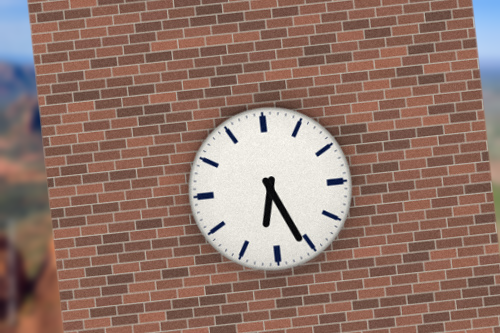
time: **6:26**
